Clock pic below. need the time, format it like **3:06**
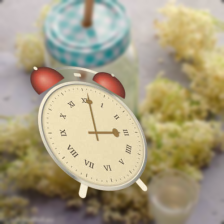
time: **3:01**
